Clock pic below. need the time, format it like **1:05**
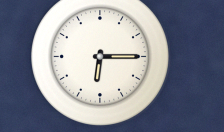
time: **6:15**
